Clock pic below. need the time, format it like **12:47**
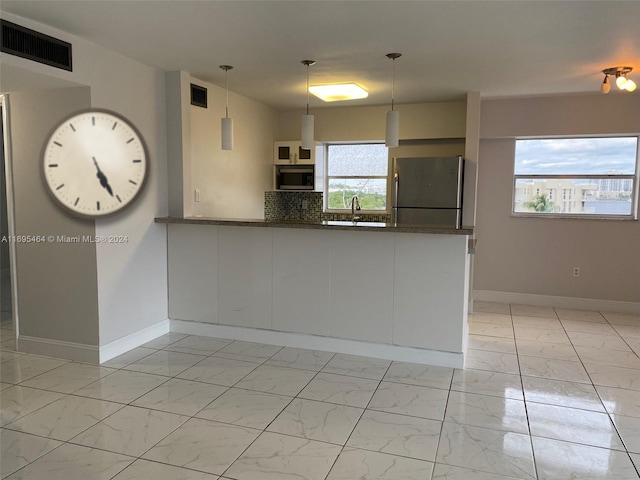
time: **5:26**
